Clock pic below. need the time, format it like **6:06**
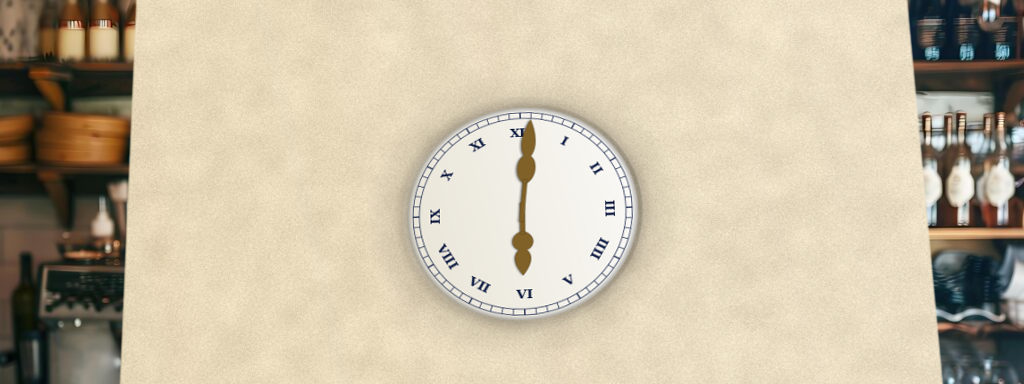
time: **6:01**
